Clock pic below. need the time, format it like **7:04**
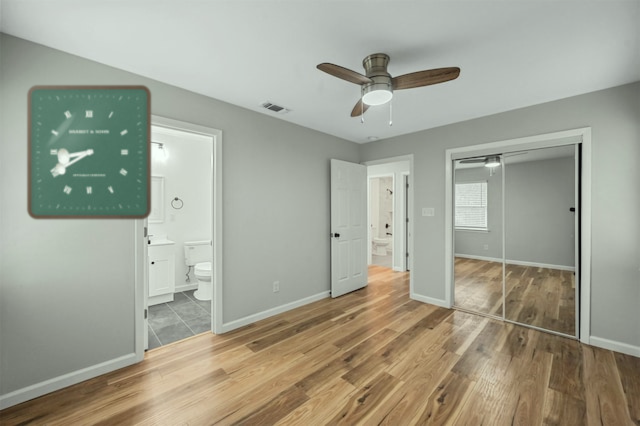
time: **8:40**
